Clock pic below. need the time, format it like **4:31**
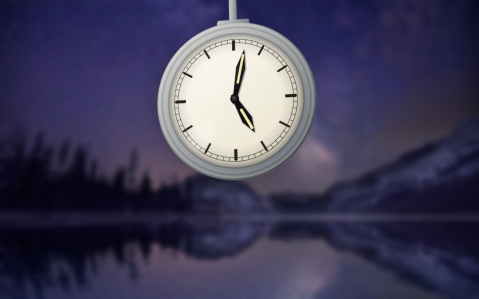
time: **5:02**
